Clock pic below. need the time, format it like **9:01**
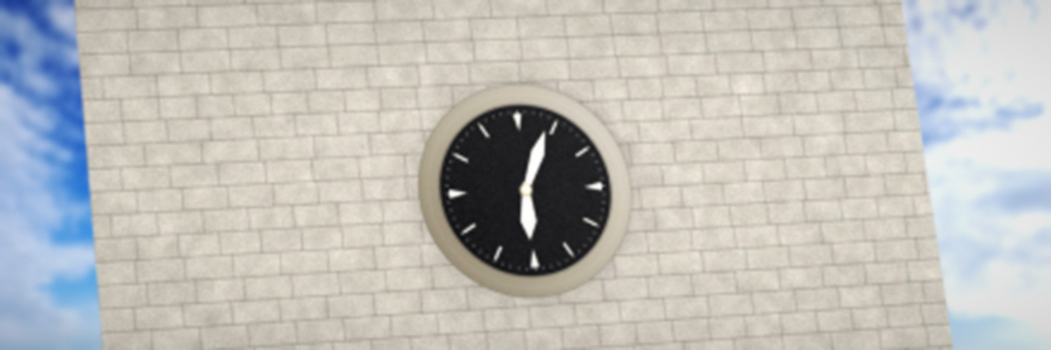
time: **6:04**
